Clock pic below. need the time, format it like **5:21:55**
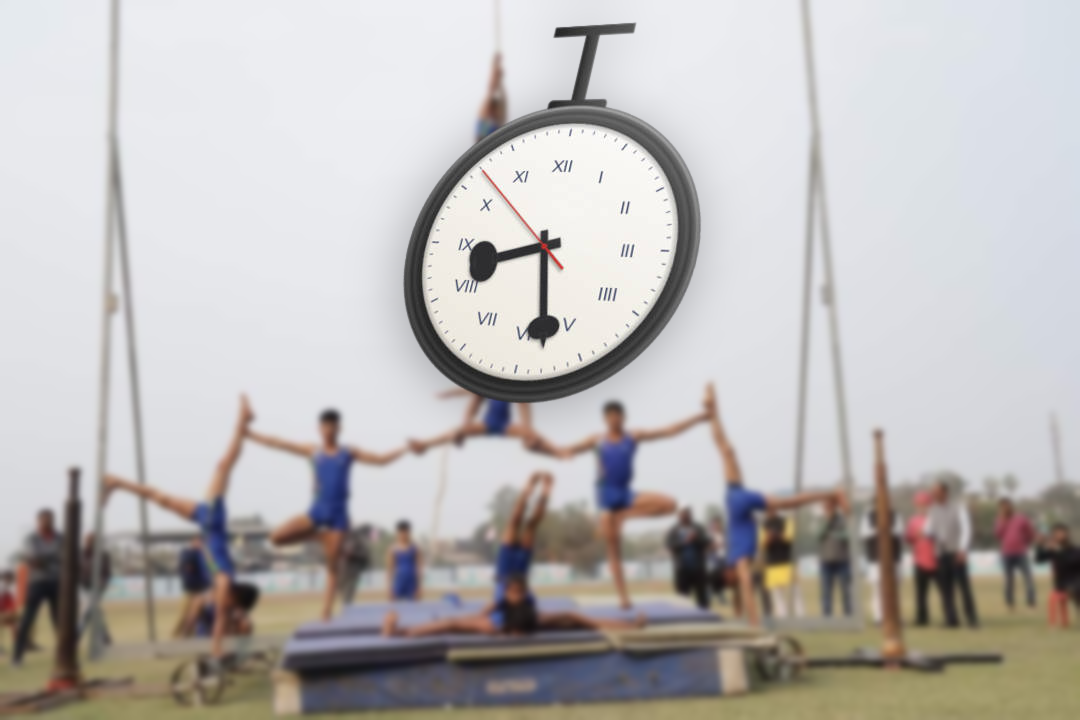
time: **8:27:52**
